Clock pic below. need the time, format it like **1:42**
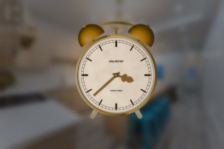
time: **3:38**
